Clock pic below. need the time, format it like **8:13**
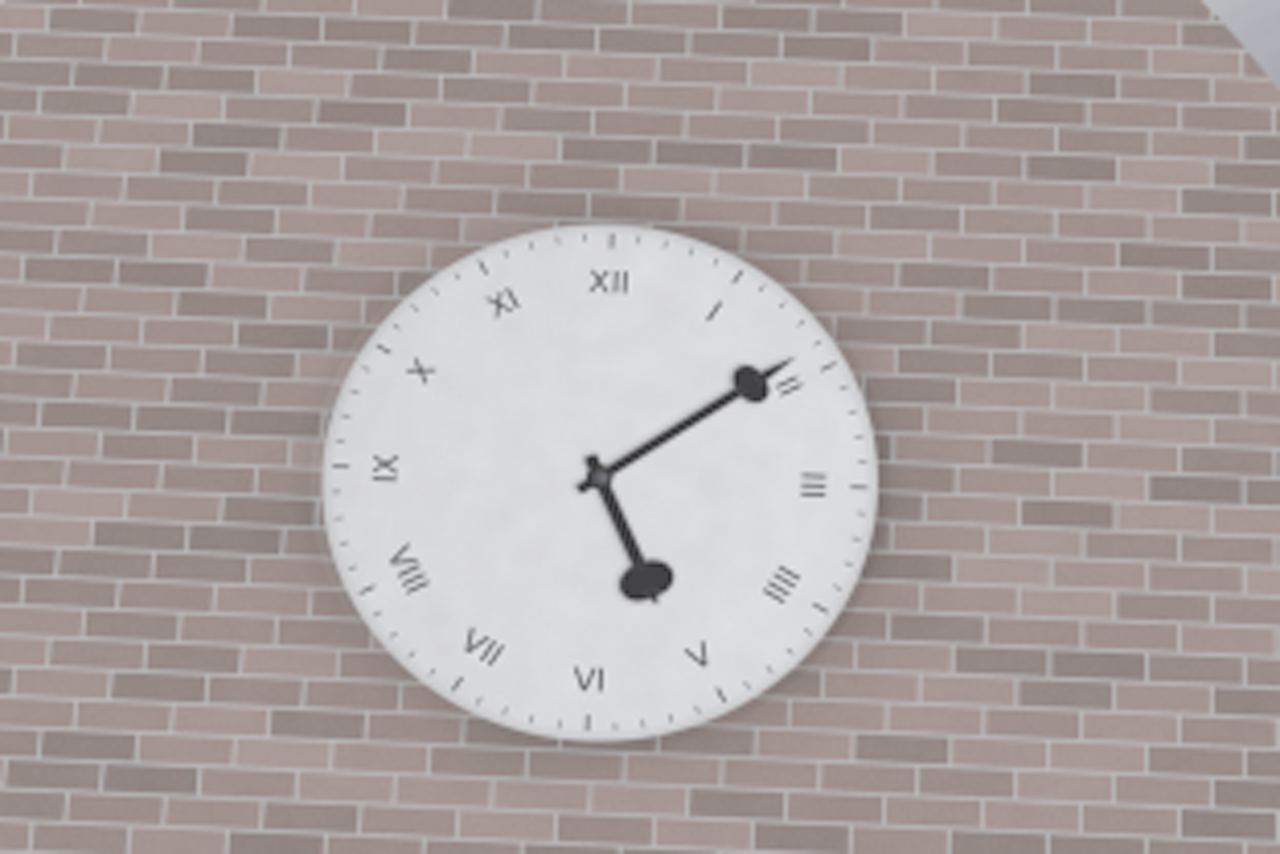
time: **5:09**
